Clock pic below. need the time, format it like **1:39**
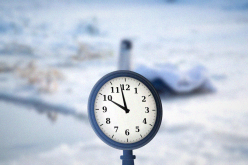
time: **9:58**
